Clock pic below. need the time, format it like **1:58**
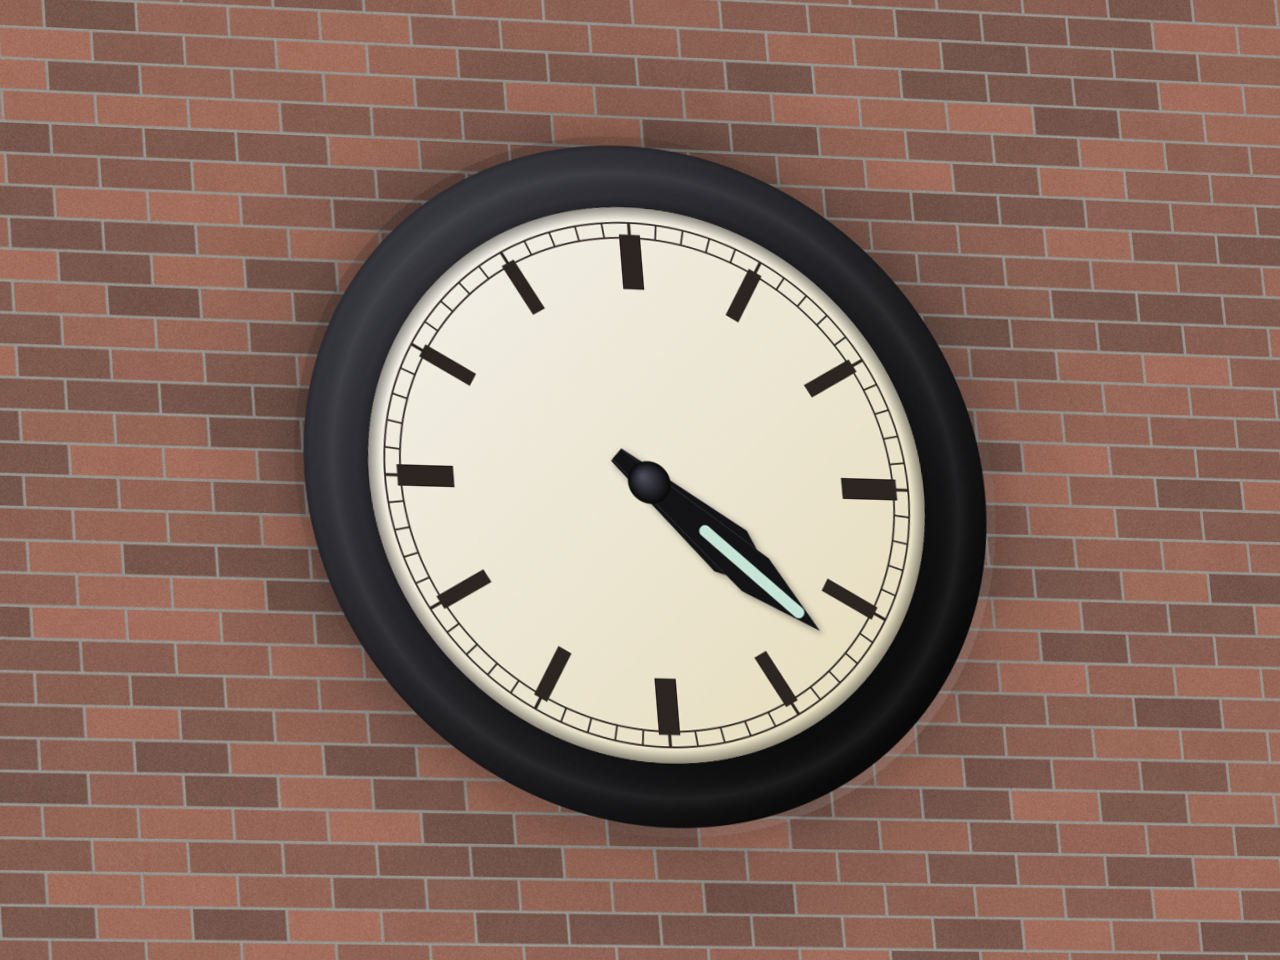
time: **4:22**
